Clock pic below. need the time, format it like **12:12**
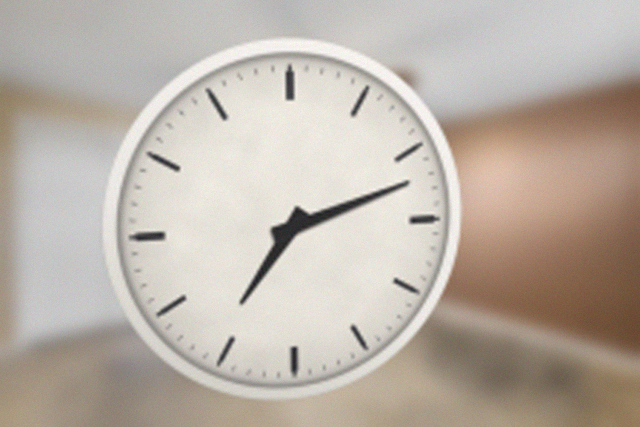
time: **7:12**
